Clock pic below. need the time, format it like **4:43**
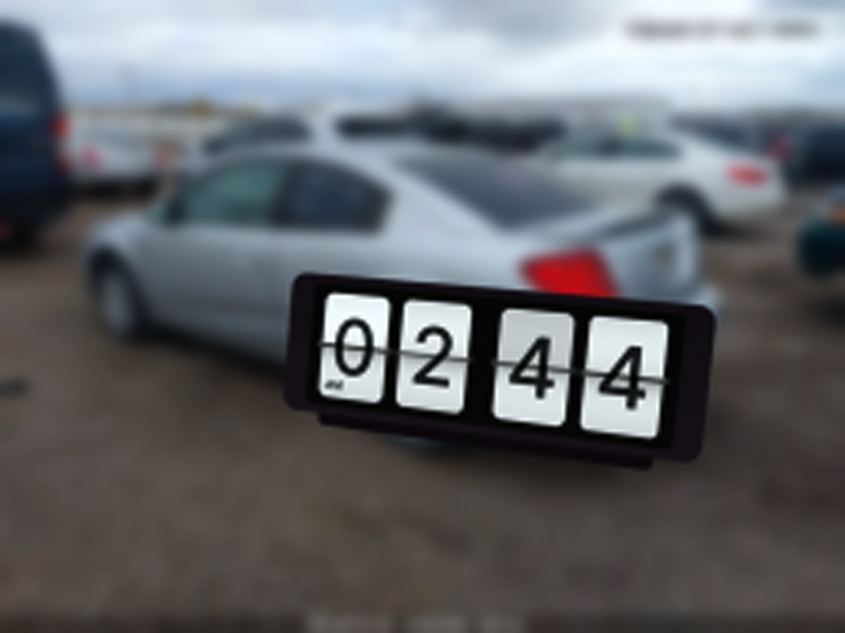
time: **2:44**
